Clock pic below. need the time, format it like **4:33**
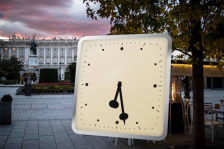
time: **6:28**
